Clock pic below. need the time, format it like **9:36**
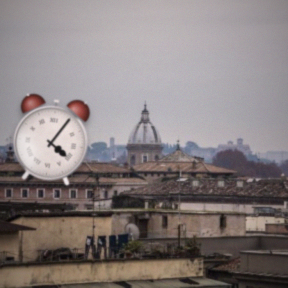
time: **4:05**
